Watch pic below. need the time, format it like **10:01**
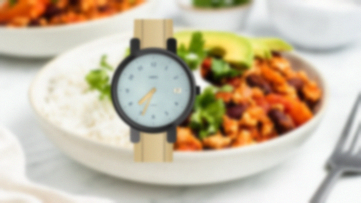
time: **7:34**
